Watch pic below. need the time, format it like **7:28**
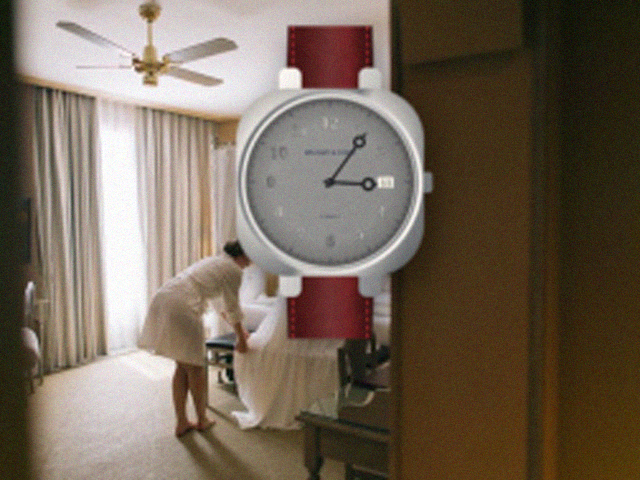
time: **3:06**
